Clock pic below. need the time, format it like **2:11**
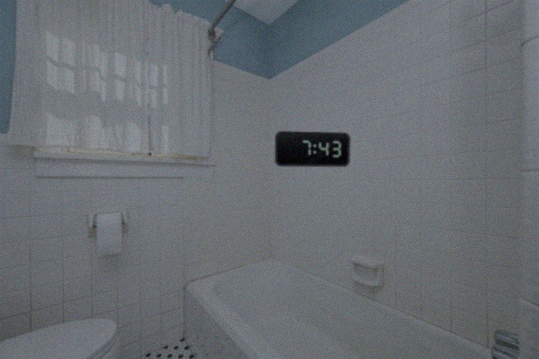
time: **7:43**
